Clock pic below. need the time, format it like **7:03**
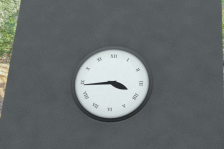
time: **3:44**
